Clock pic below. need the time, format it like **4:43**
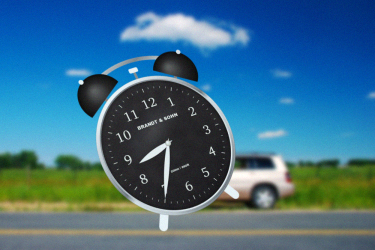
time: **8:35**
